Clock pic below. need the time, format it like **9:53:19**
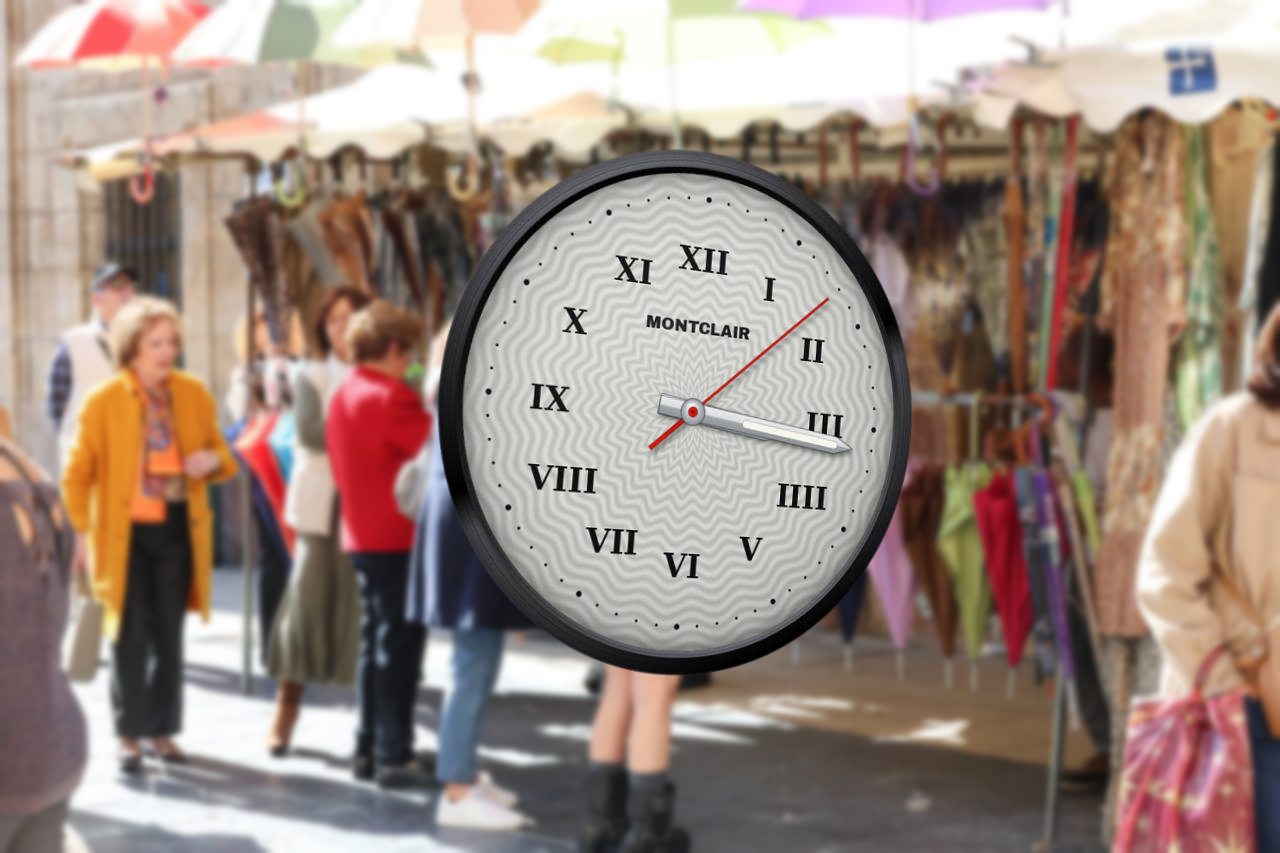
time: **3:16:08**
